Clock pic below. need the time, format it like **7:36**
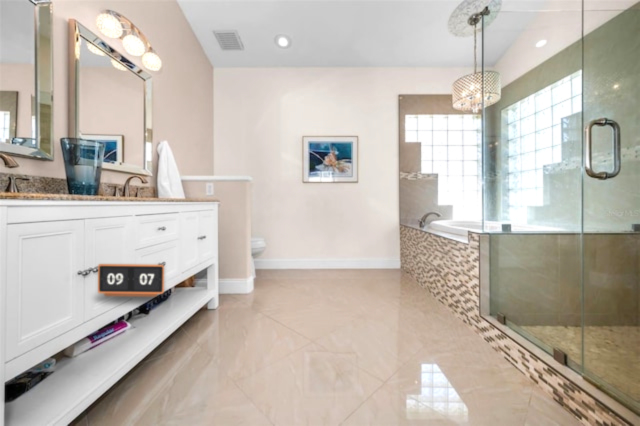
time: **9:07**
